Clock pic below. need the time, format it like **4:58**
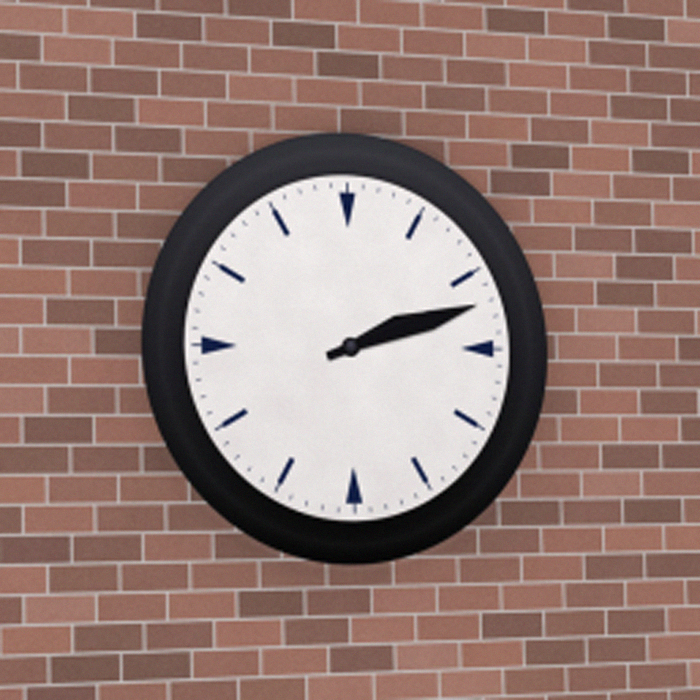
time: **2:12**
